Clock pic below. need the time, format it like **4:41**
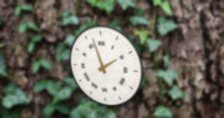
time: **1:57**
